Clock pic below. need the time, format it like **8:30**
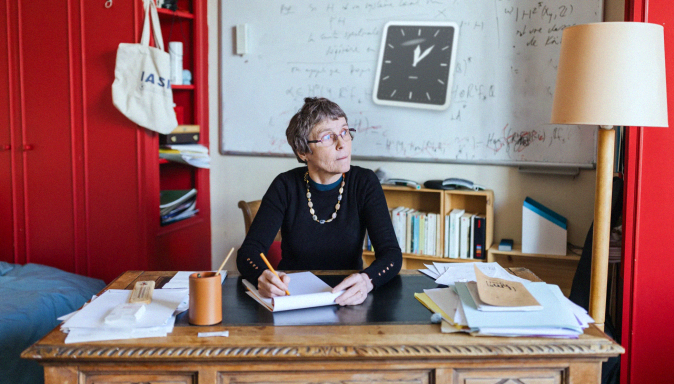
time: **12:07**
